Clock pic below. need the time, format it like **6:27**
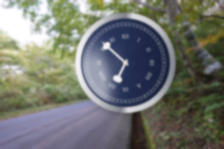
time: **6:52**
